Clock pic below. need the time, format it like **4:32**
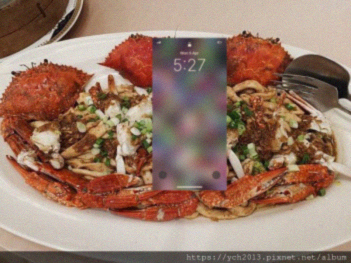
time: **5:27**
